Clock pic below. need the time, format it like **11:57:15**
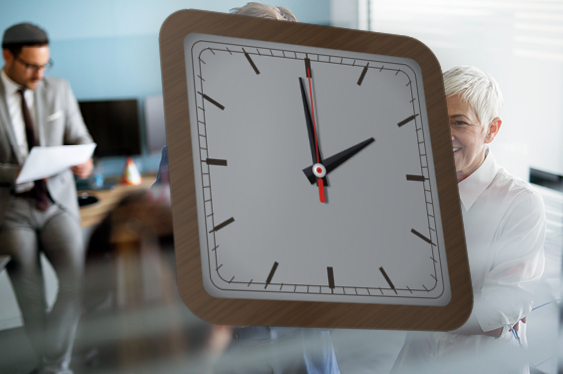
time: **1:59:00**
